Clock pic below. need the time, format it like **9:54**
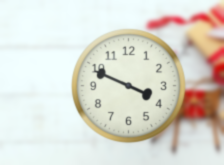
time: **3:49**
